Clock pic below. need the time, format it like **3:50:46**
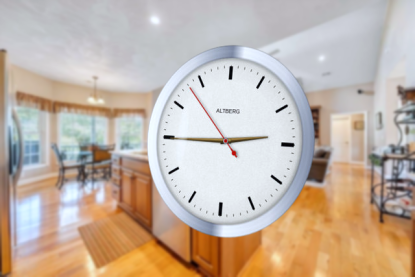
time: **2:44:53**
